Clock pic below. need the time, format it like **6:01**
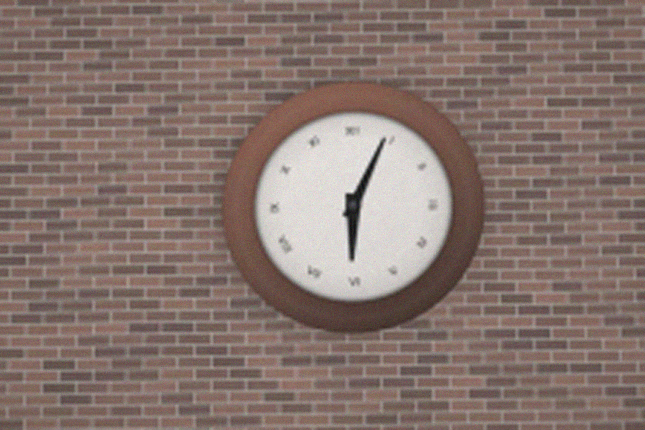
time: **6:04**
